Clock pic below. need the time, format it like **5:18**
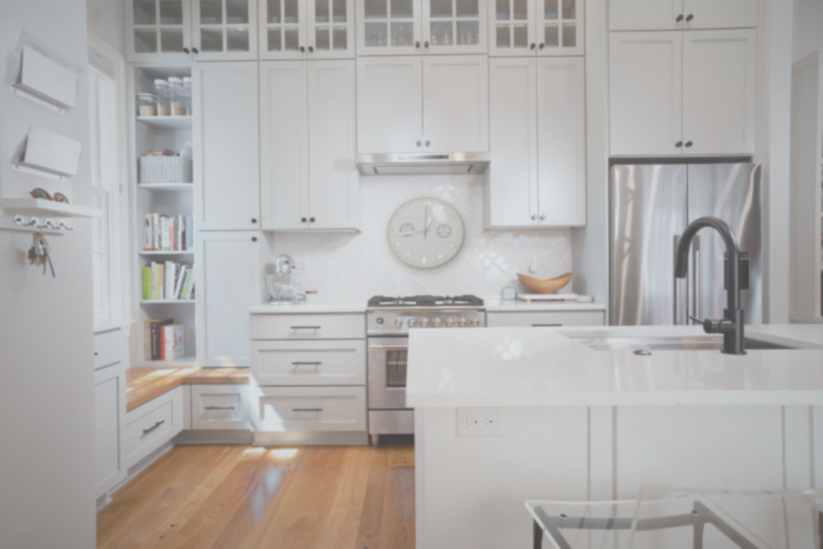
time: **12:43**
